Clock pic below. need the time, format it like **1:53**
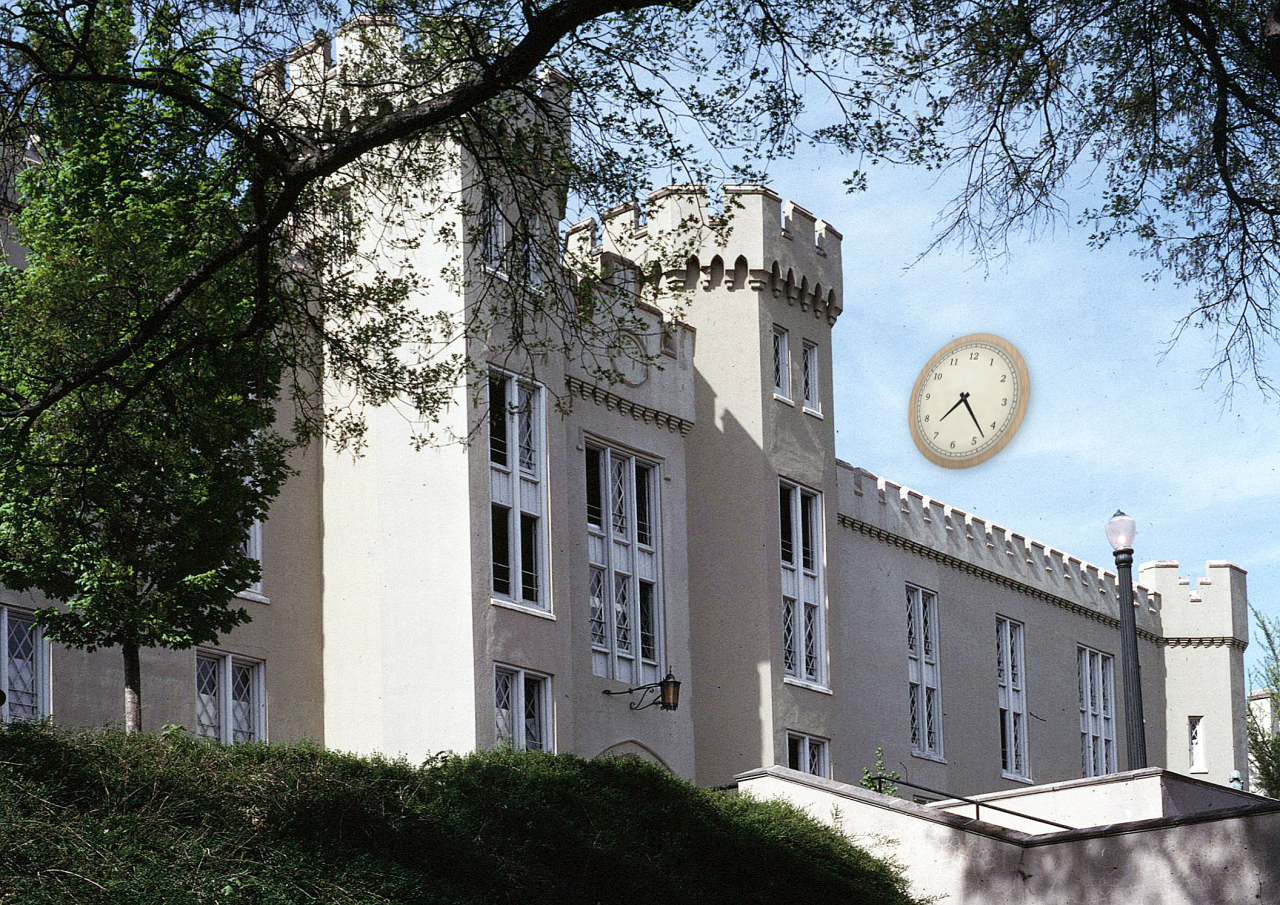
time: **7:23**
